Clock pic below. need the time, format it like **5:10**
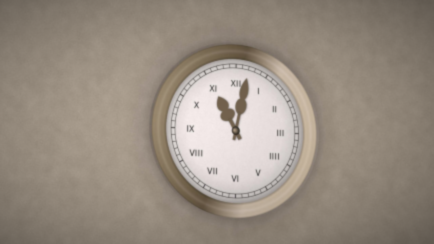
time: **11:02**
